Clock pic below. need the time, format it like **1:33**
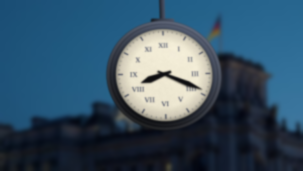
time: **8:19**
